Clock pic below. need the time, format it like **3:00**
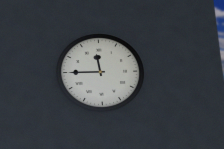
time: **11:45**
